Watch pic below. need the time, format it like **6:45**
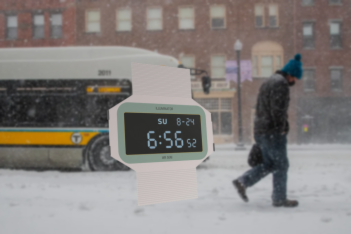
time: **6:56**
